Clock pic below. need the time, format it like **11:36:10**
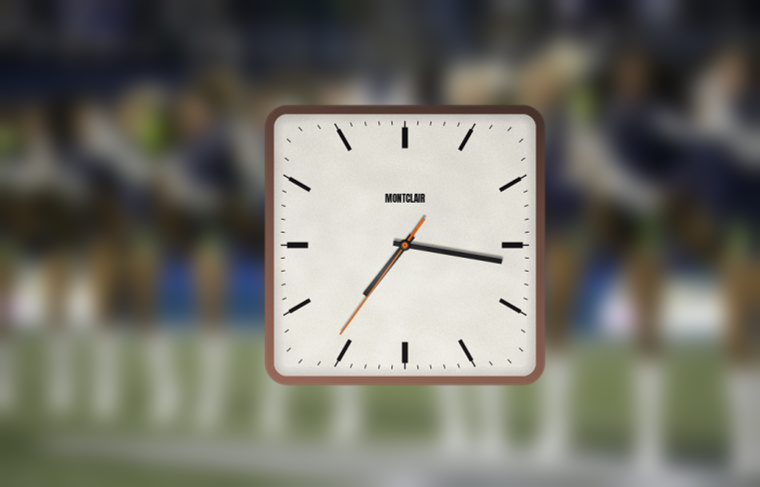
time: **7:16:36**
